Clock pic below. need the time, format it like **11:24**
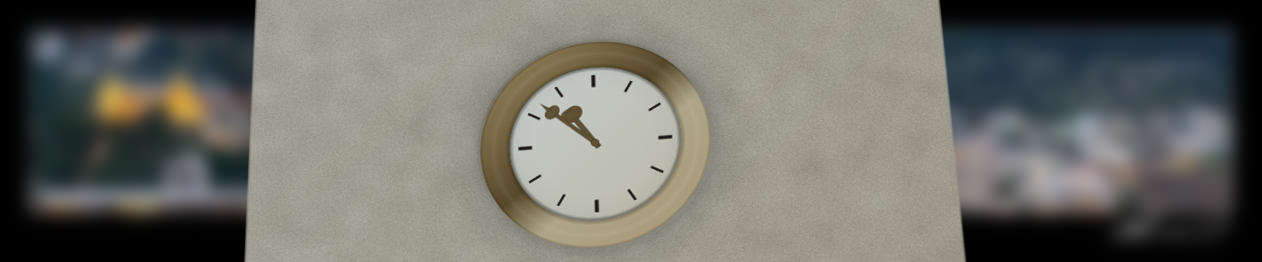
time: **10:52**
